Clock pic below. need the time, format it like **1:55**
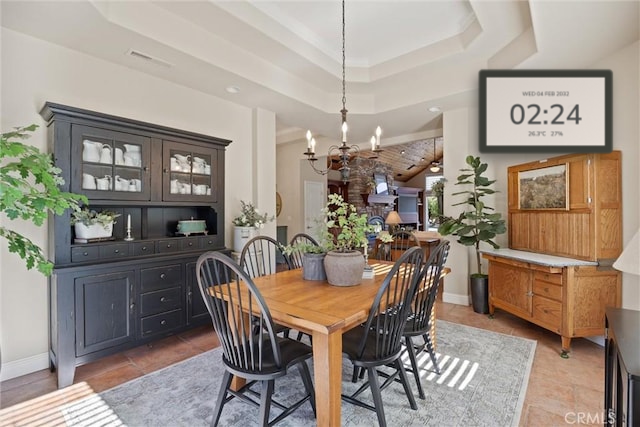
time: **2:24**
